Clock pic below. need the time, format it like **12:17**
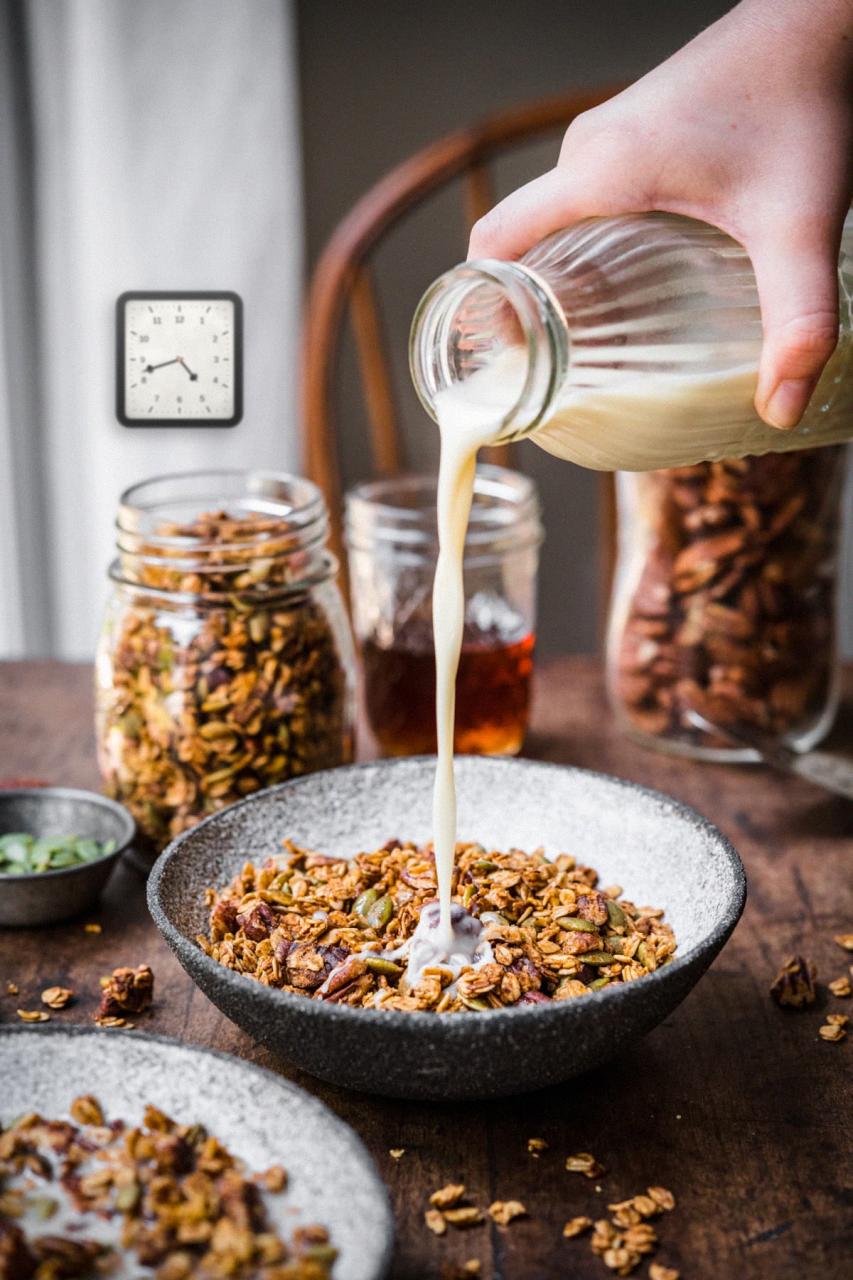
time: **4:42**
